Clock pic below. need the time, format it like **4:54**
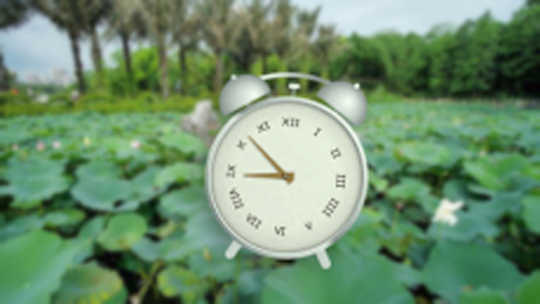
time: **8:52**
